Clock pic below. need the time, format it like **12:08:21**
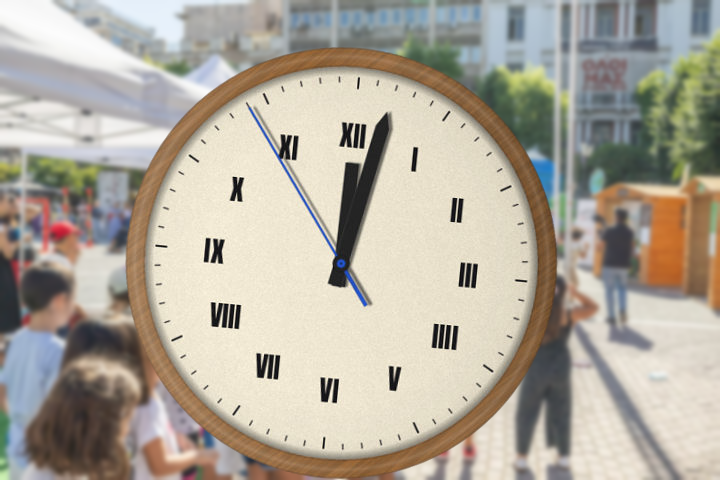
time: **12:01:54**
